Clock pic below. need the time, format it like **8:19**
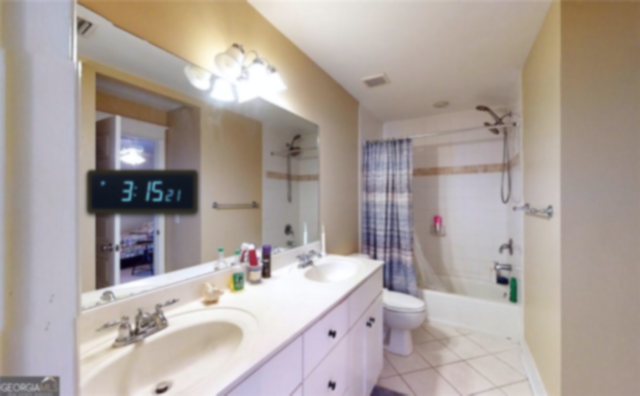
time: **3:15**
